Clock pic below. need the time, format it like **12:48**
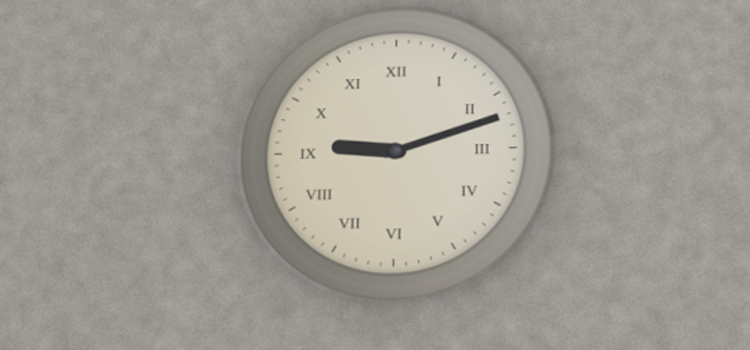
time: **9:12**
